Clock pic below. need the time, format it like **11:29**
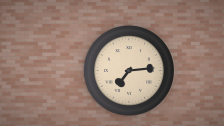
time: **7:14**
